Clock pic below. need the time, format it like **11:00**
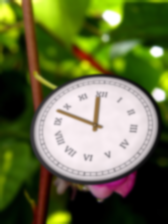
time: **11:48**
